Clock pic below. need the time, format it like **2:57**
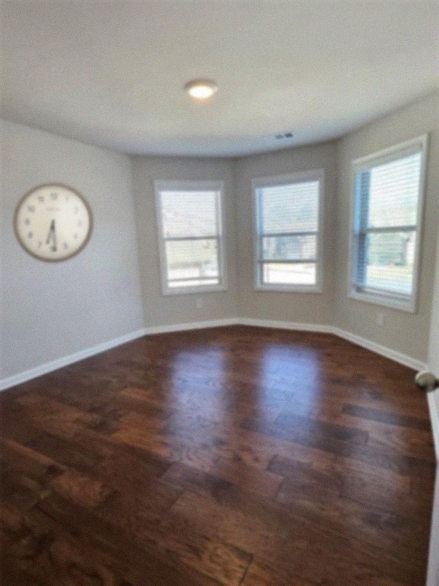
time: **6:29**
